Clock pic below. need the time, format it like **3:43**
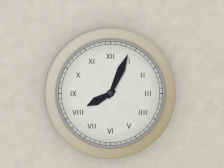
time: **8:04**
